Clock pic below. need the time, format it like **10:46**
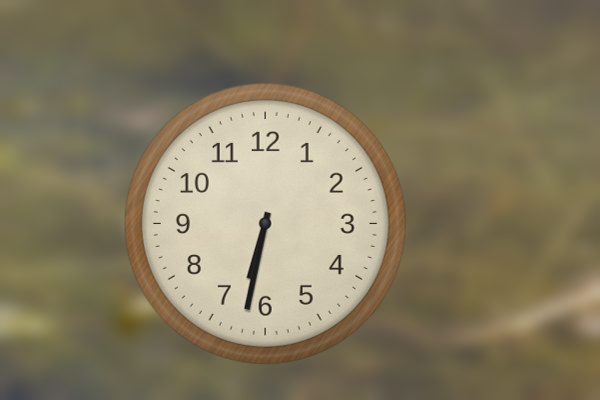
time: **6:32**
